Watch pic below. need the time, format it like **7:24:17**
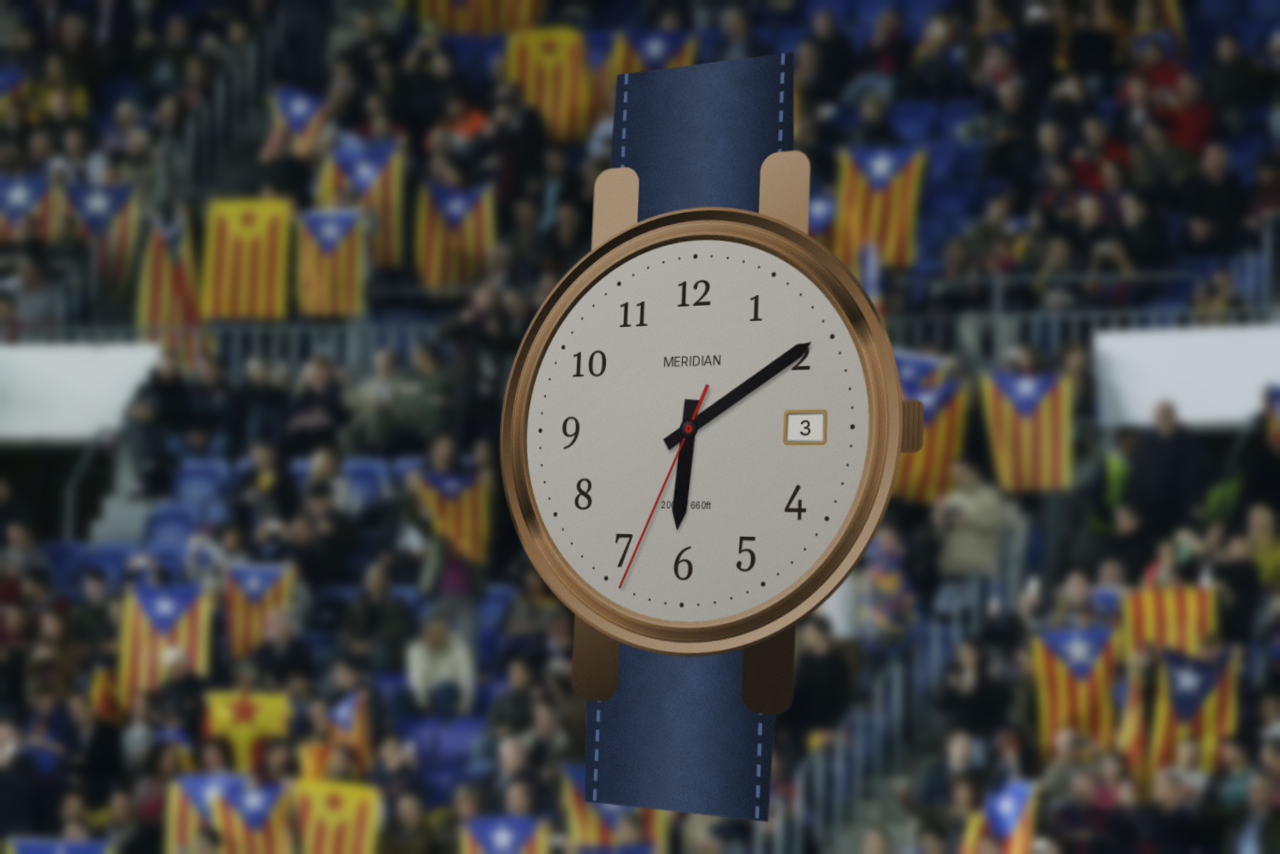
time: **6:09:34**
